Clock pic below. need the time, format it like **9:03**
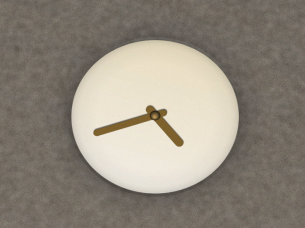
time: **4:42**
